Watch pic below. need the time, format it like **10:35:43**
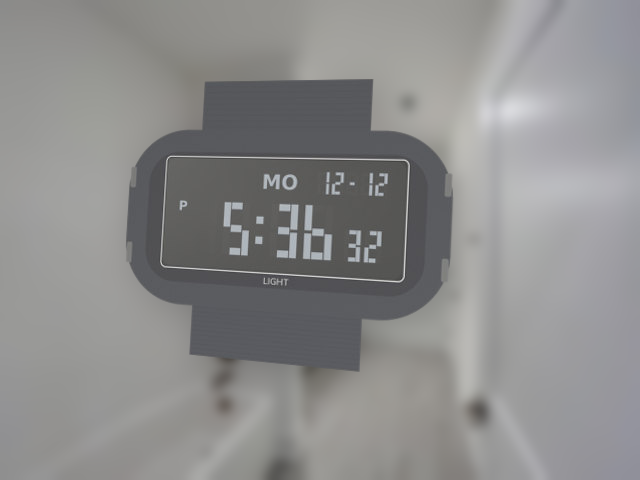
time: **5:36:32**
